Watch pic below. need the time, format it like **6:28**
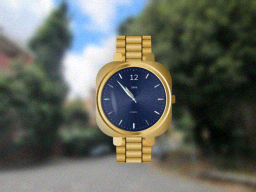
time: **10:53**
